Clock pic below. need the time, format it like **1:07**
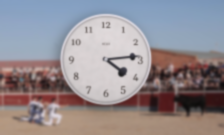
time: **4:14**
